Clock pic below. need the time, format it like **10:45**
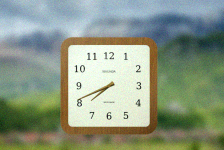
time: **7:41**
